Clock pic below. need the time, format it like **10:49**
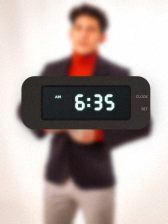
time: **6:35**
